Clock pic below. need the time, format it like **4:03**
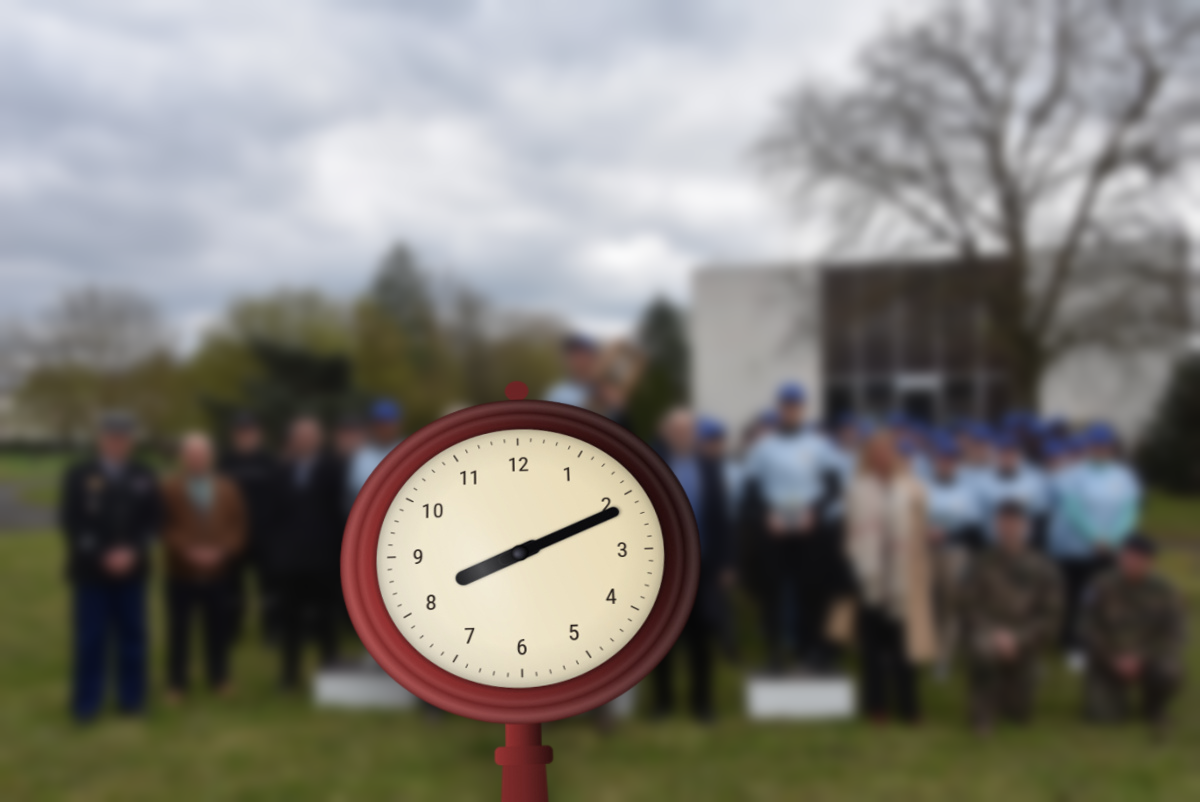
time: **8:11**
